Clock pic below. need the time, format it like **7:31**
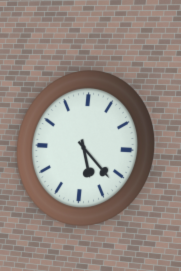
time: **5:22**
